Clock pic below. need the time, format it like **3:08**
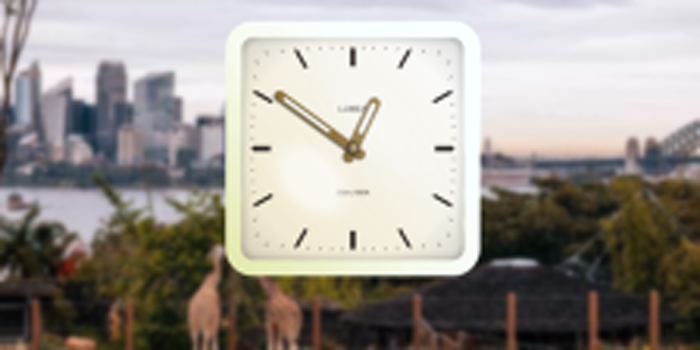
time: **12:51**
